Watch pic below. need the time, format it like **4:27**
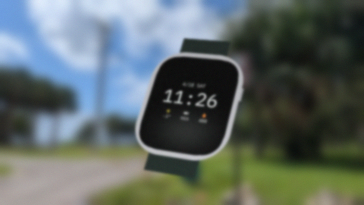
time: **11:26**
